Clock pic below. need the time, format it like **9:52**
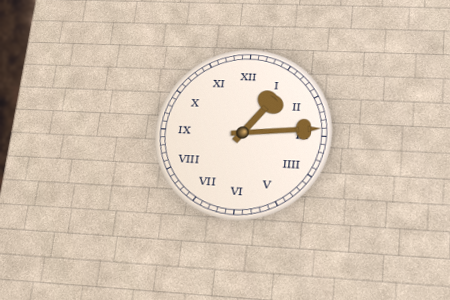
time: **1:14**
